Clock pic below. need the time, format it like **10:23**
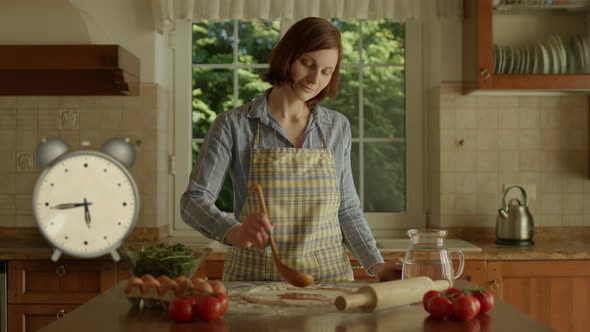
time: **5:44**
